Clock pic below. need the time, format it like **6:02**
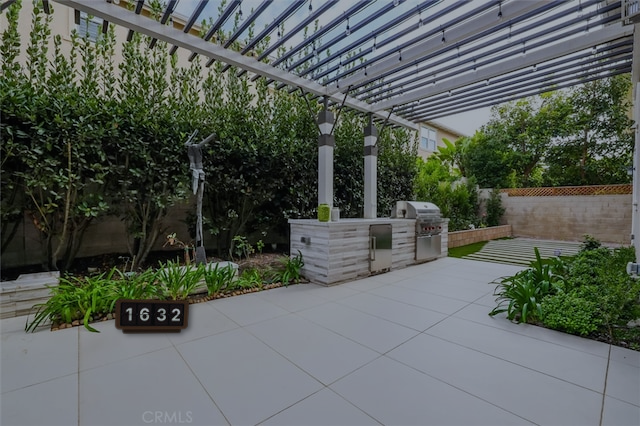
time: **16:32**
